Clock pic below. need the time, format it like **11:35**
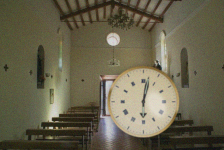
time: **6:02**
